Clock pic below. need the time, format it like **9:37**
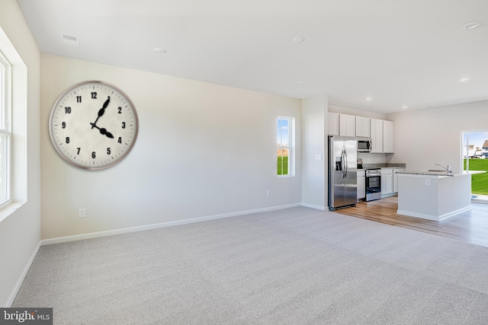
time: **4:05**
